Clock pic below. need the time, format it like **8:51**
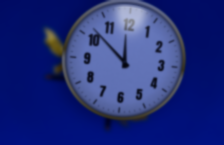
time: **11:52**
